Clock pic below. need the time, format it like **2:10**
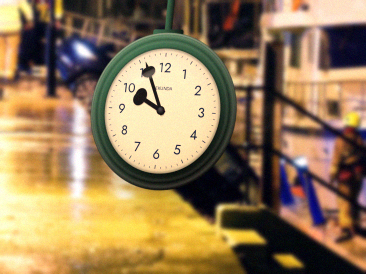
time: **9:56**
